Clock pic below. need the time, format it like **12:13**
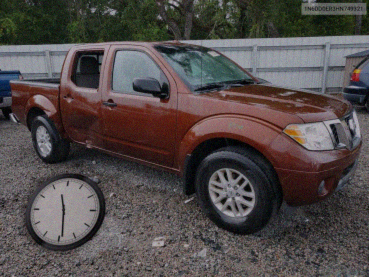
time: **11:29**
